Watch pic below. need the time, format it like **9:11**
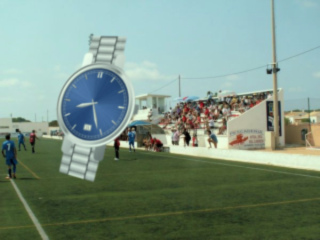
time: **8:26**
